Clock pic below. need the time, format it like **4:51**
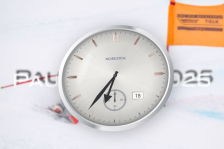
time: **6:36**
